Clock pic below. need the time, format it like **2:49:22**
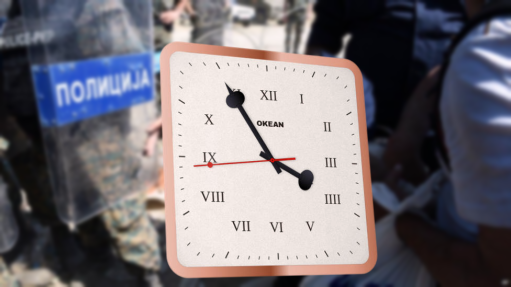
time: **3:54:44**
